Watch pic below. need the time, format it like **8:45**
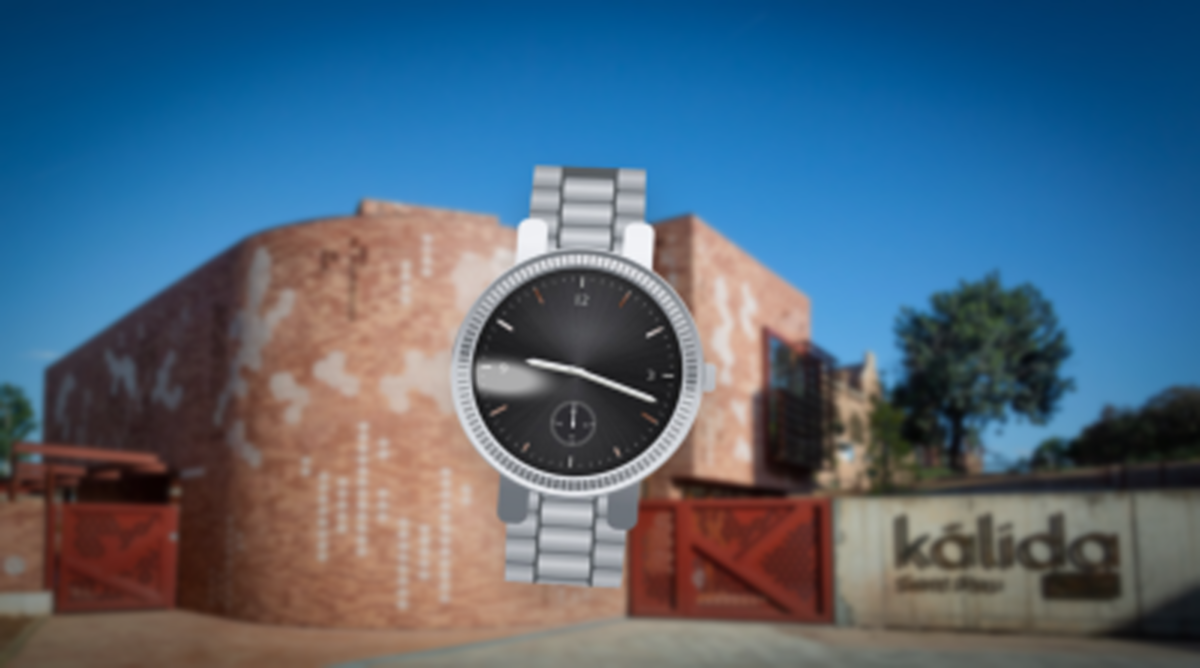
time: **9:18**
